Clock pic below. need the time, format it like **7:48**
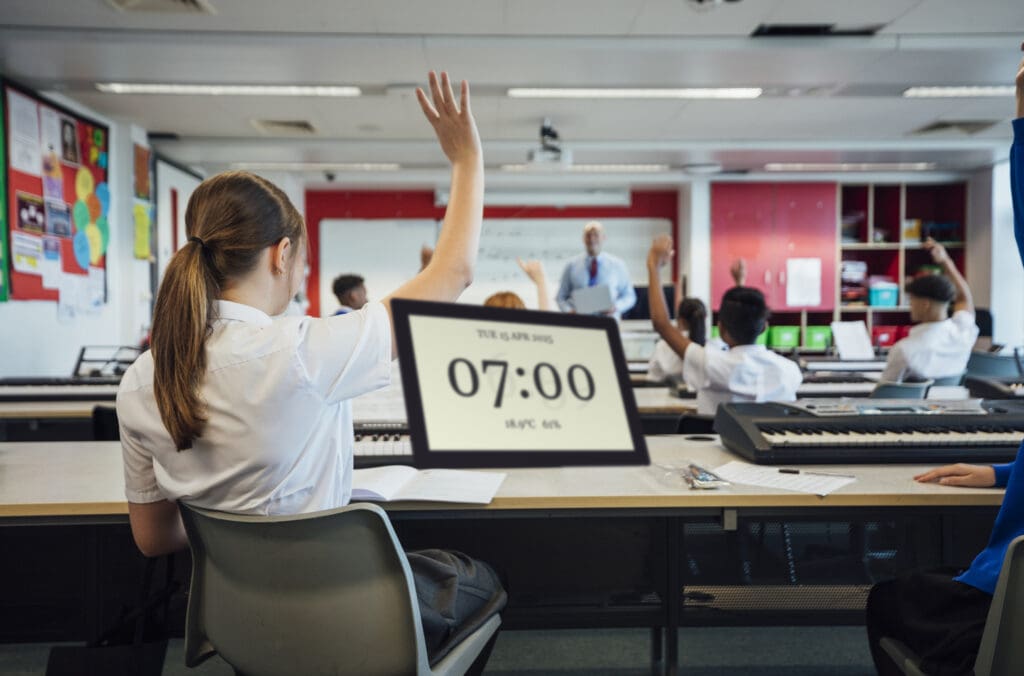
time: **7:00**
